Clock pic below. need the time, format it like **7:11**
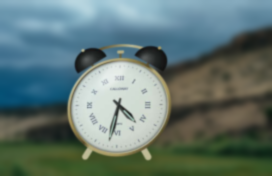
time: **4:32**
